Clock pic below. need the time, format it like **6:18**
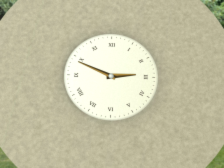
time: **2:49**
